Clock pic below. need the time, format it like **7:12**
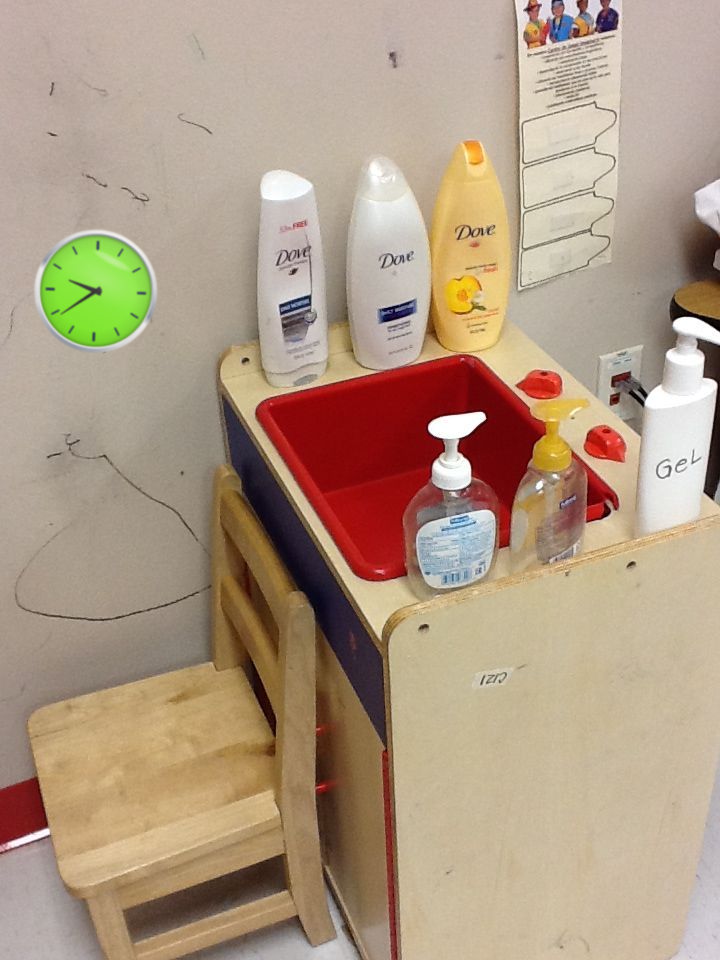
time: **9:39**
